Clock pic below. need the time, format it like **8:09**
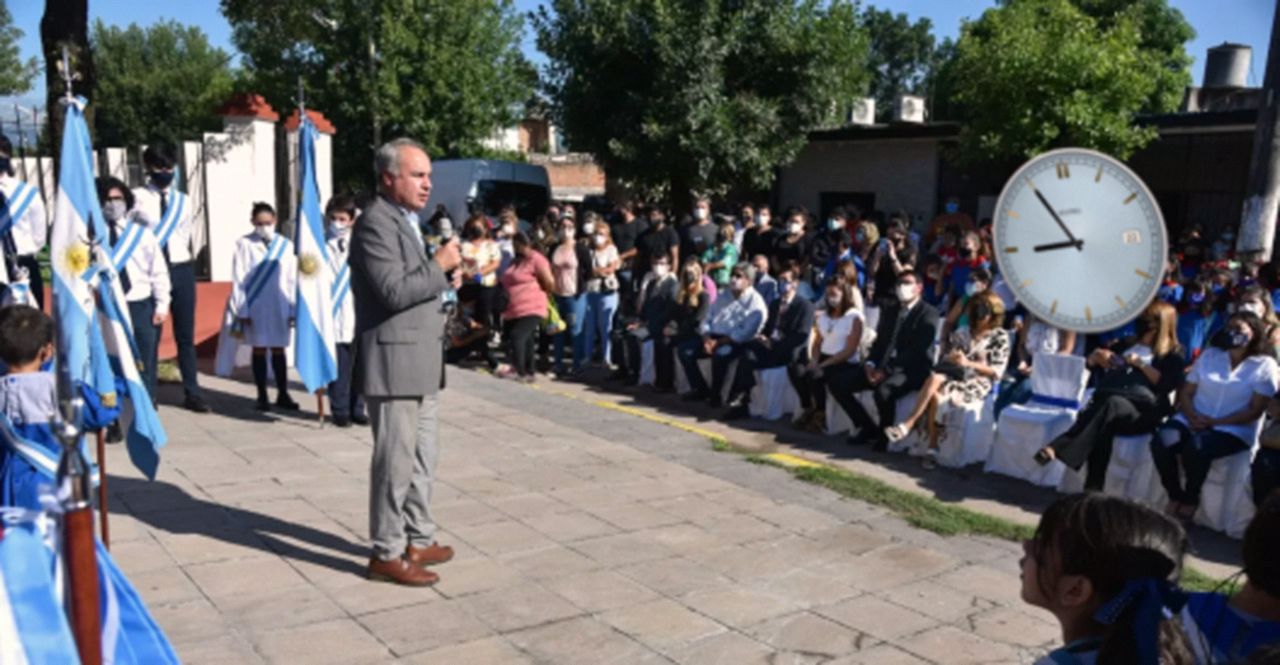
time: **8:55**
